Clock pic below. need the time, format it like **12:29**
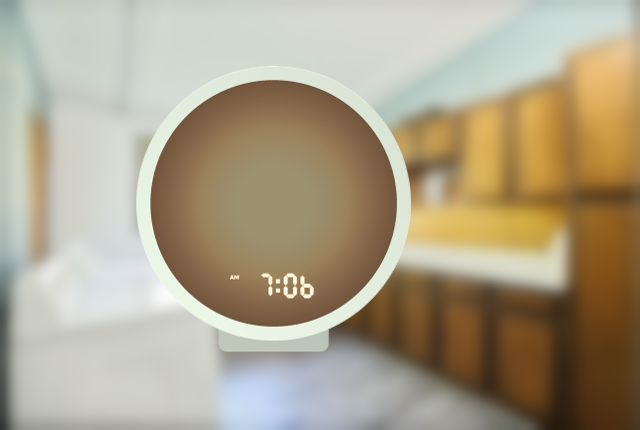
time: **7:06**
